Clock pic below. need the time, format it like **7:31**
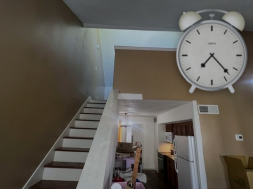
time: **7:23**
